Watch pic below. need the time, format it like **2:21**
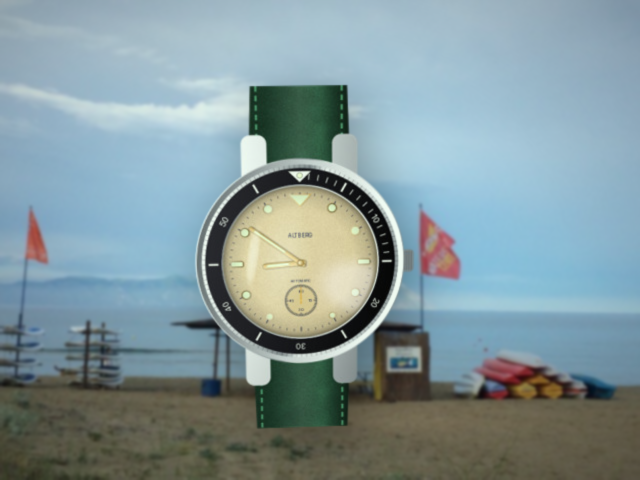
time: **8:51**
